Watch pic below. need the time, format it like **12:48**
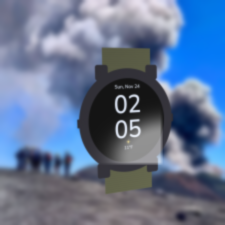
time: **2:05**
